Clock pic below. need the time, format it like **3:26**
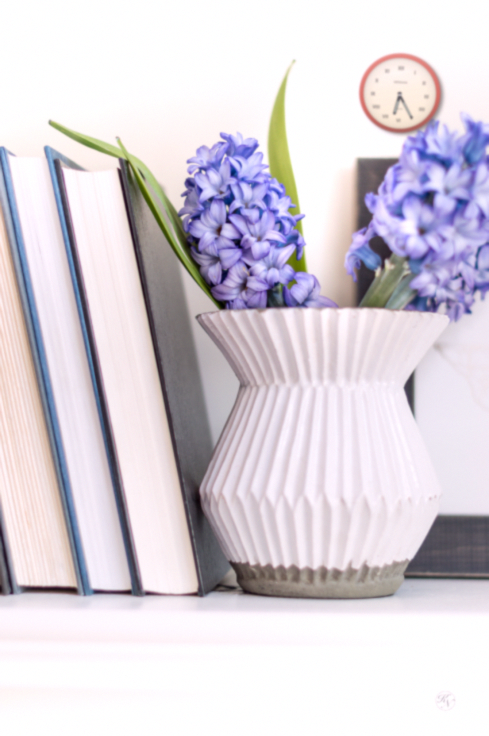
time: **6:25**
